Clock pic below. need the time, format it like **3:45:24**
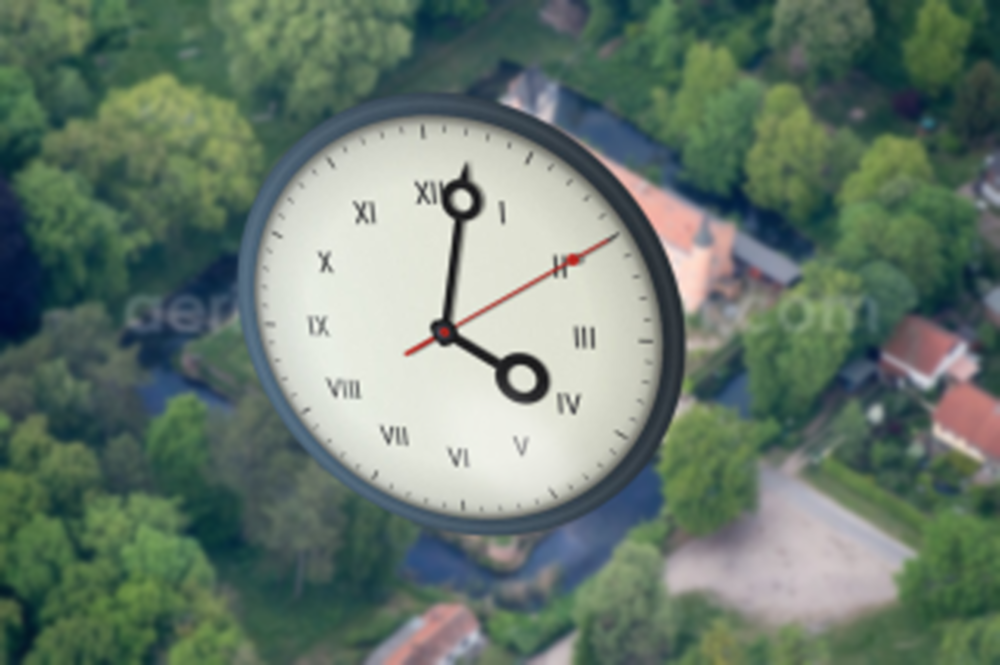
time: **4:02:10**
